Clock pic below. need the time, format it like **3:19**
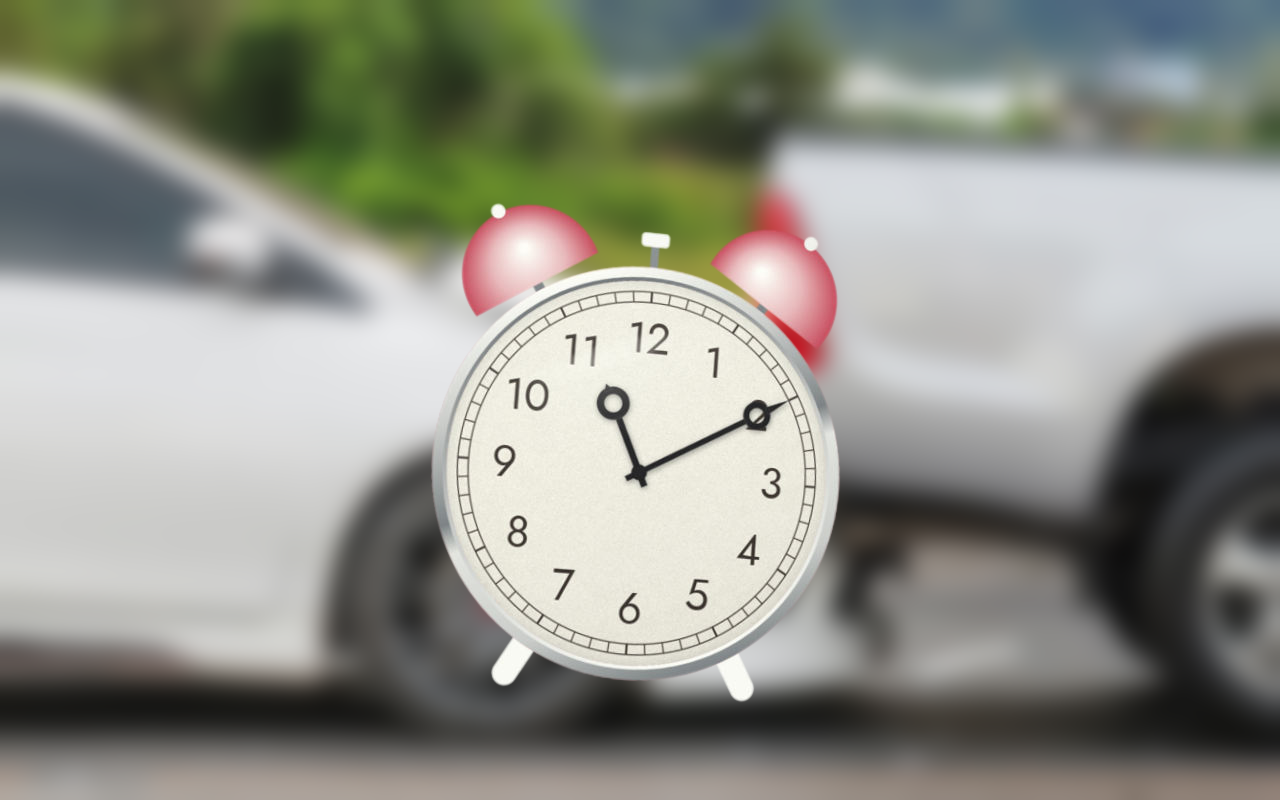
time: **11:10**
